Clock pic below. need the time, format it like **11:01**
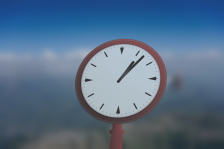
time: **1:07**
